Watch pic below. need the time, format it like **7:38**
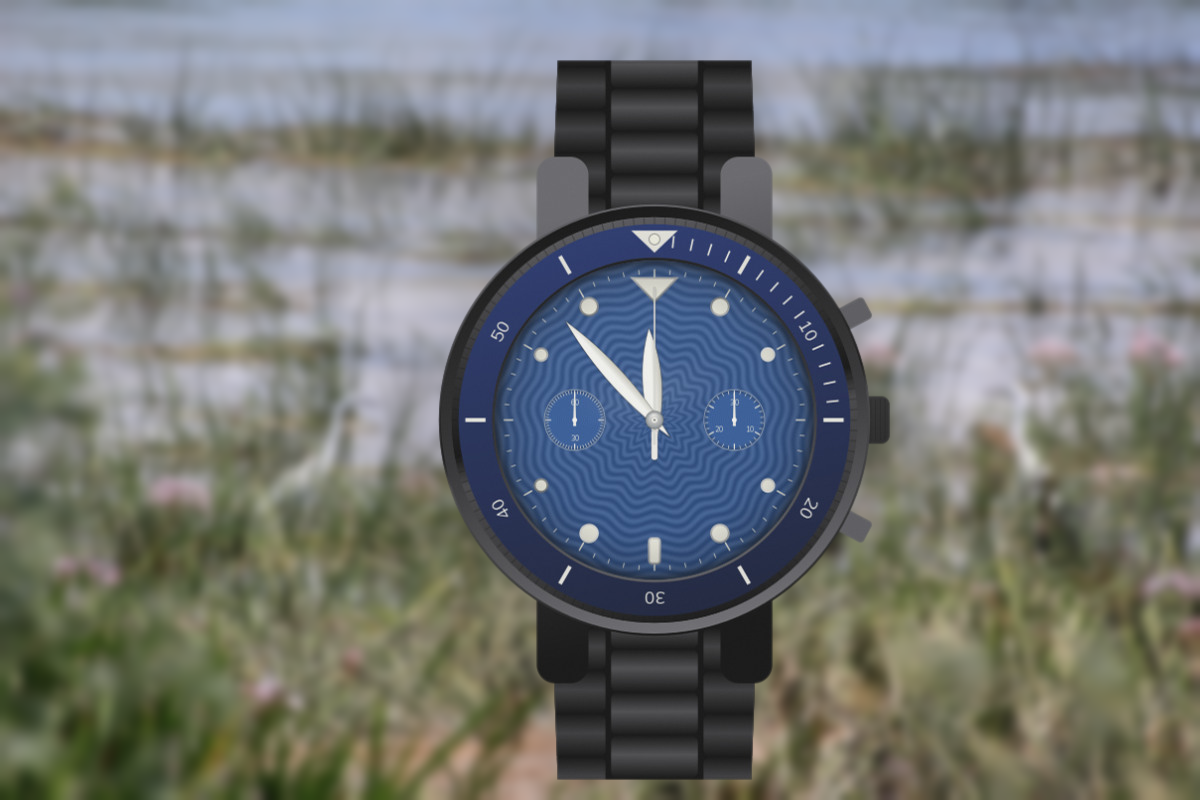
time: **11:53**
